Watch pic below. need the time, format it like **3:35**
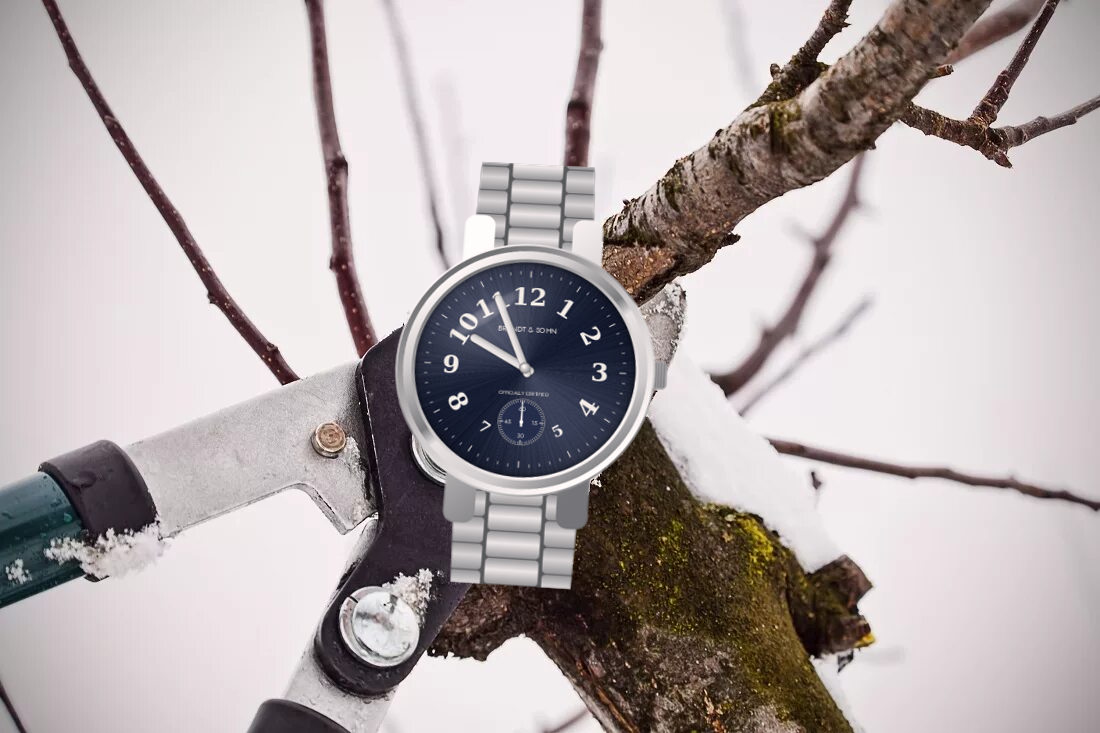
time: **9:56**
